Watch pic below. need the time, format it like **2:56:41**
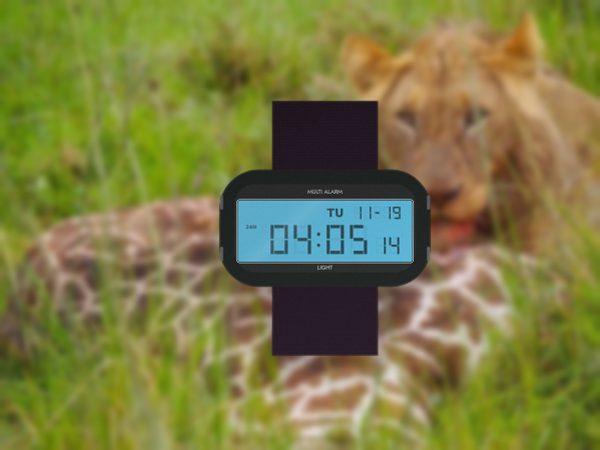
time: **4:05:14**
